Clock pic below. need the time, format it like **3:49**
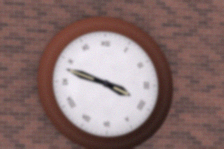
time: **3:48**
